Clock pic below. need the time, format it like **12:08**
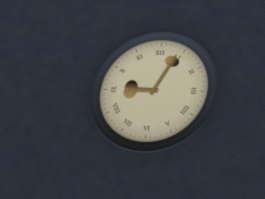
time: **9:04**
